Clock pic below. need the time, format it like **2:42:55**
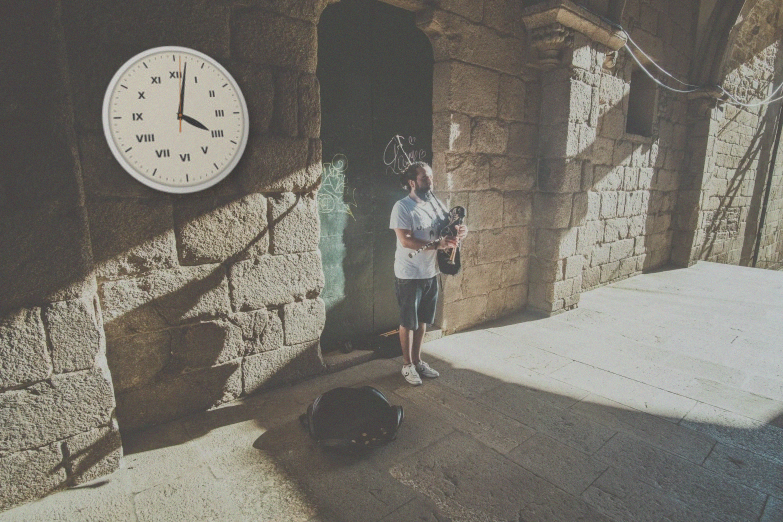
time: **4:02:01**
